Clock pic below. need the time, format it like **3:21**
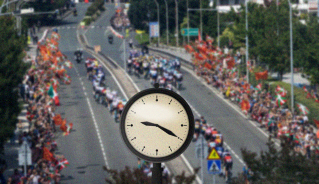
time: **9:20**
